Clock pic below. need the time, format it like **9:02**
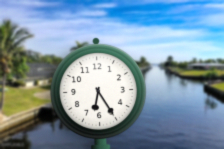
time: **6:25**
